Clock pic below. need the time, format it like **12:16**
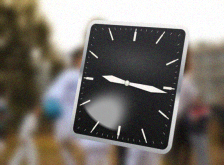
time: **9:16**
